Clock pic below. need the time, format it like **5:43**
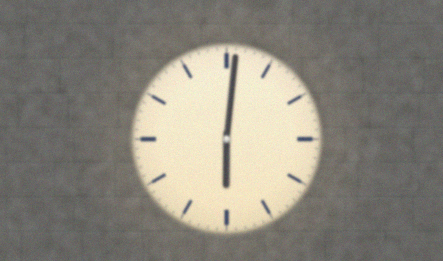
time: **6:01**
